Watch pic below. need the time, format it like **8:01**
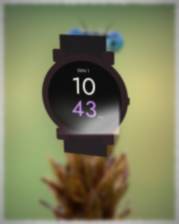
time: **10:43**
